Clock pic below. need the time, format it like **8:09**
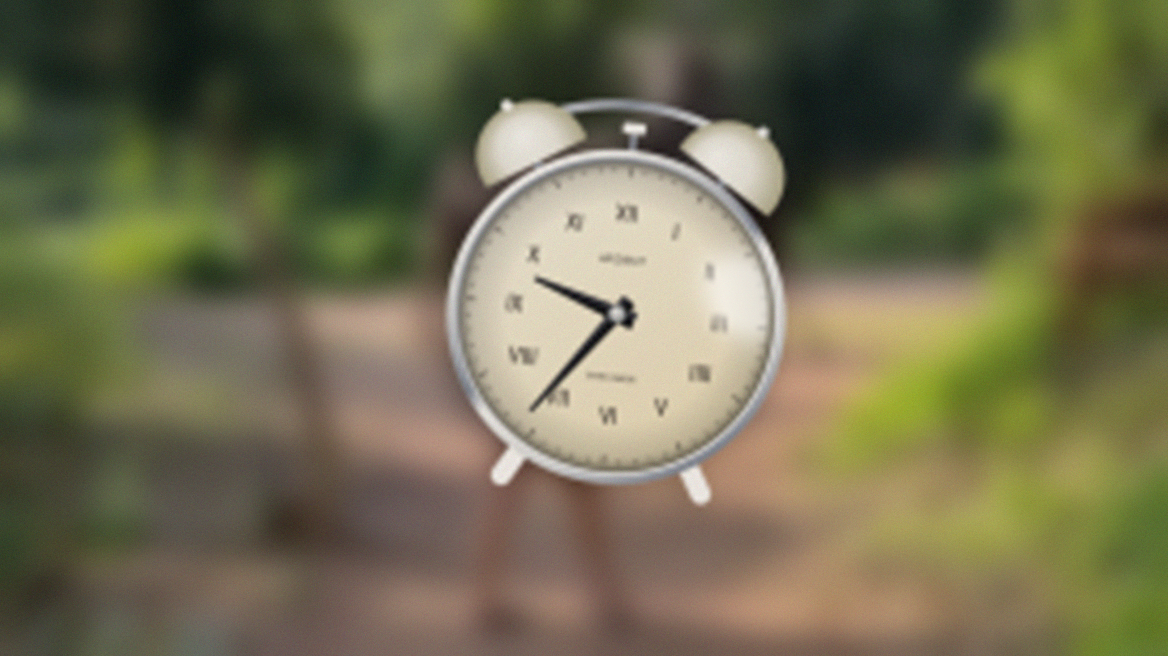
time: **9:36**
